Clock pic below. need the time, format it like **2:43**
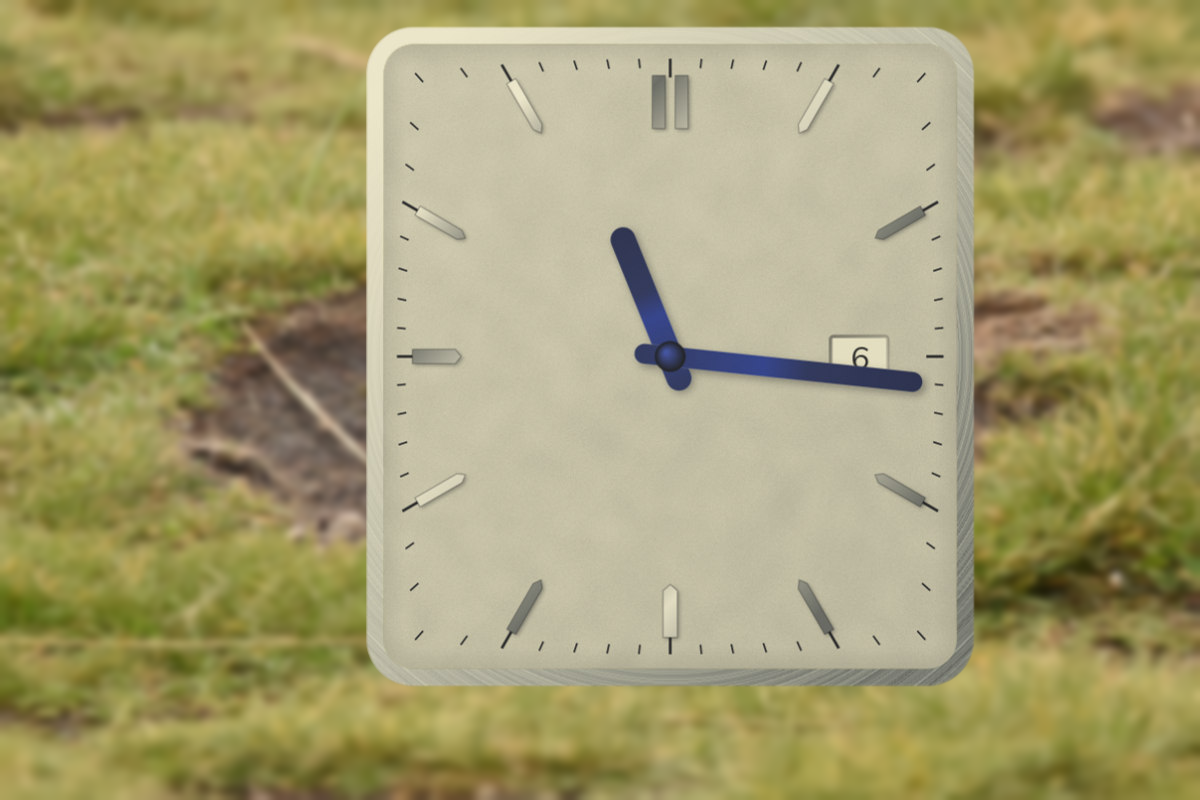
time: **11:16**
